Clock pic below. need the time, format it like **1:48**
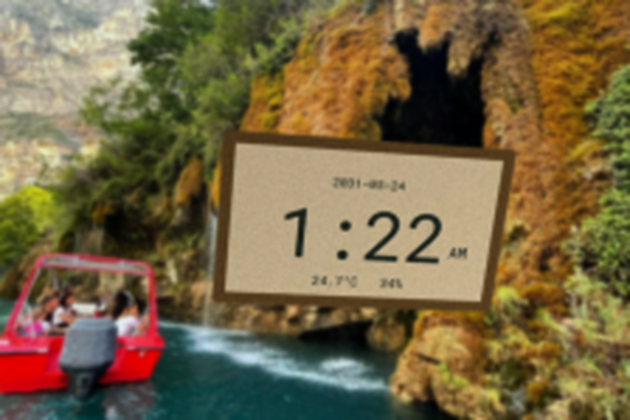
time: **1:22**
